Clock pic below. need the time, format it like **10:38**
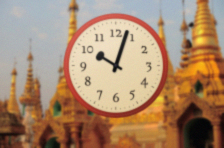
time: **10:03**
